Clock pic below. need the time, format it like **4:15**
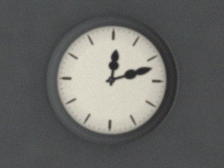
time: **12:12**
